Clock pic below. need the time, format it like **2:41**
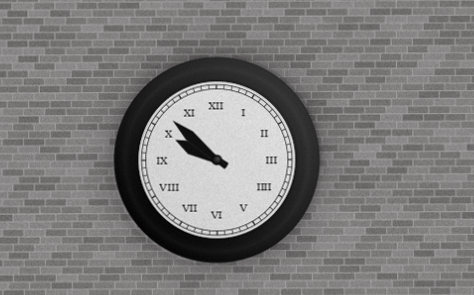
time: **9:52**
